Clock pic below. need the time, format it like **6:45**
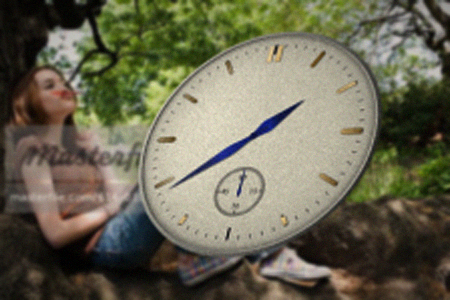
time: **1:39**
